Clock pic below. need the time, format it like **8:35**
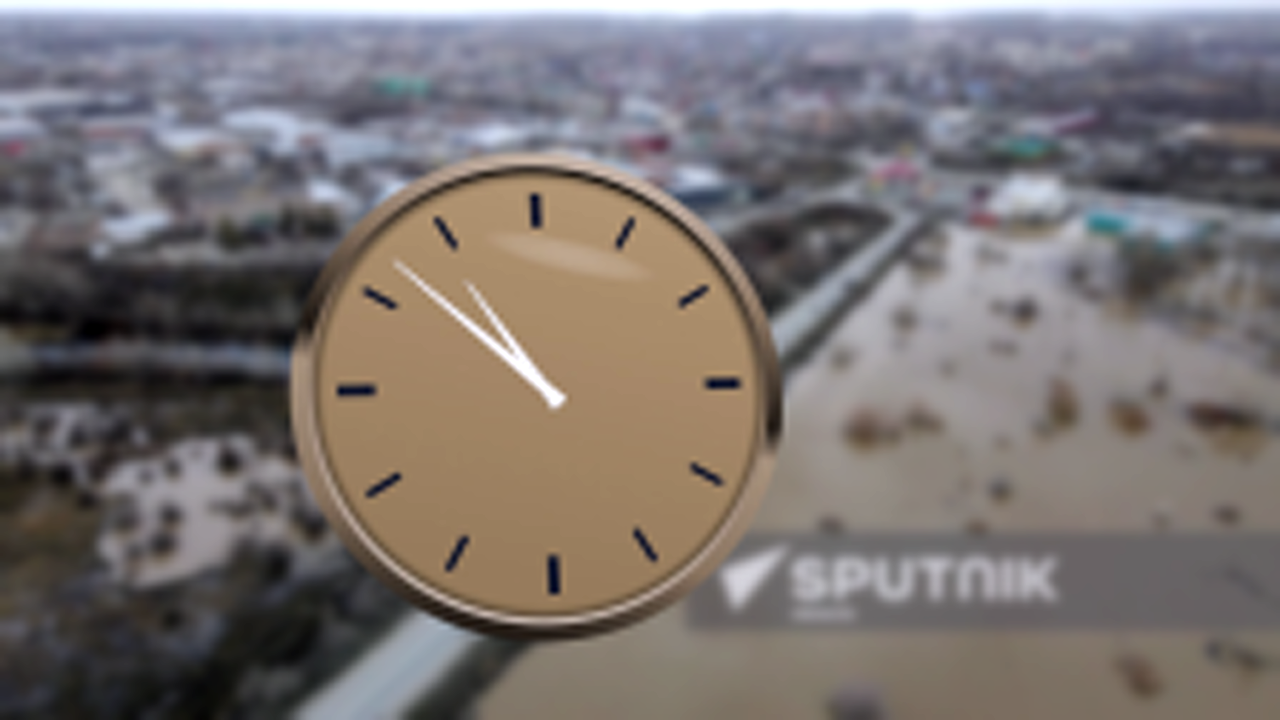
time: **10:52**
